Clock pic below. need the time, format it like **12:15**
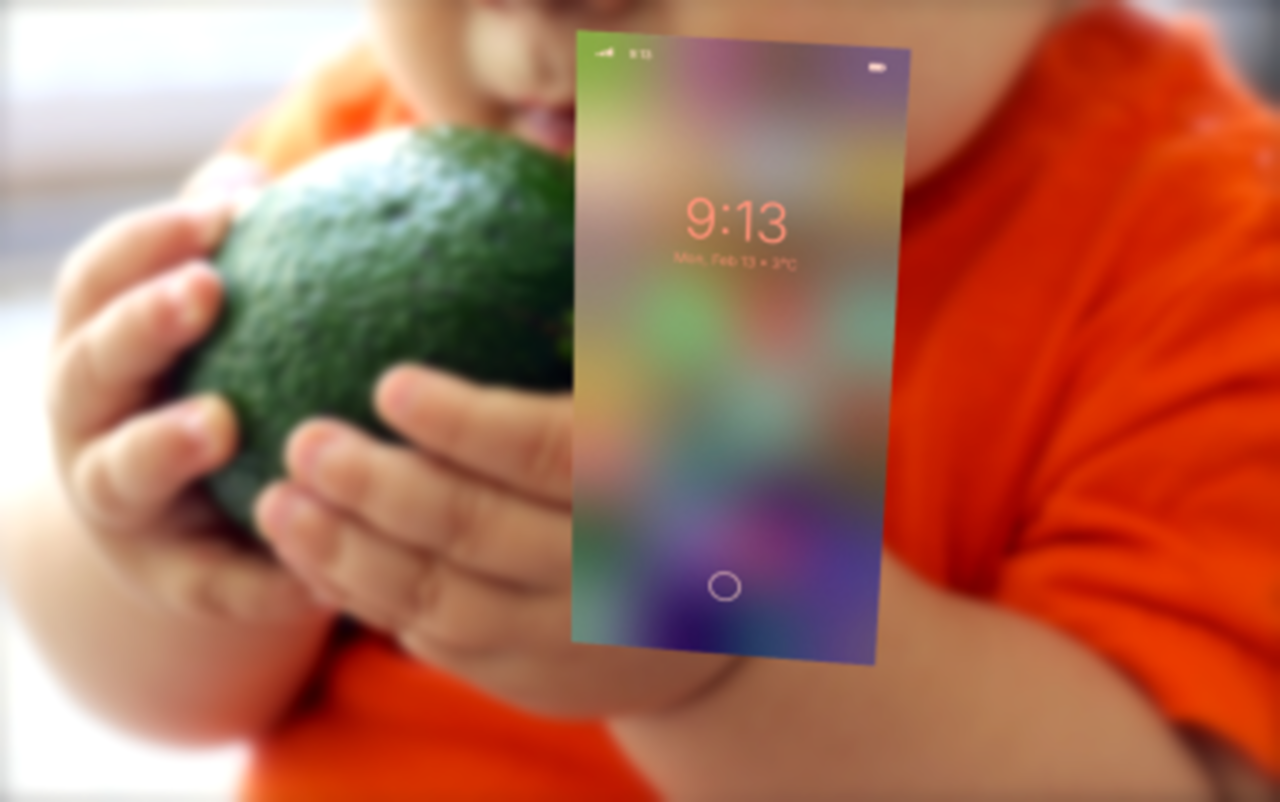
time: **9:13**
